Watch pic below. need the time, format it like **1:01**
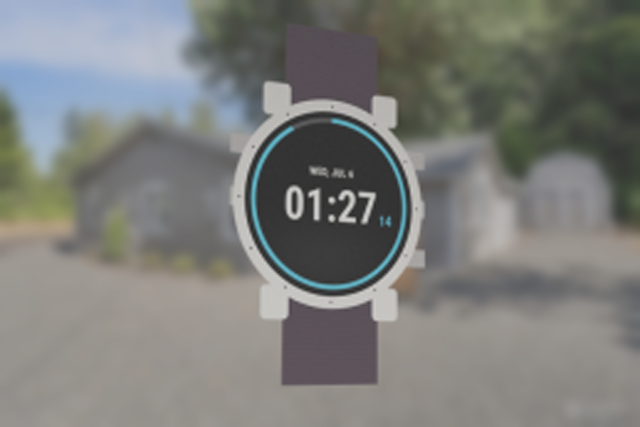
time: **1:27**
